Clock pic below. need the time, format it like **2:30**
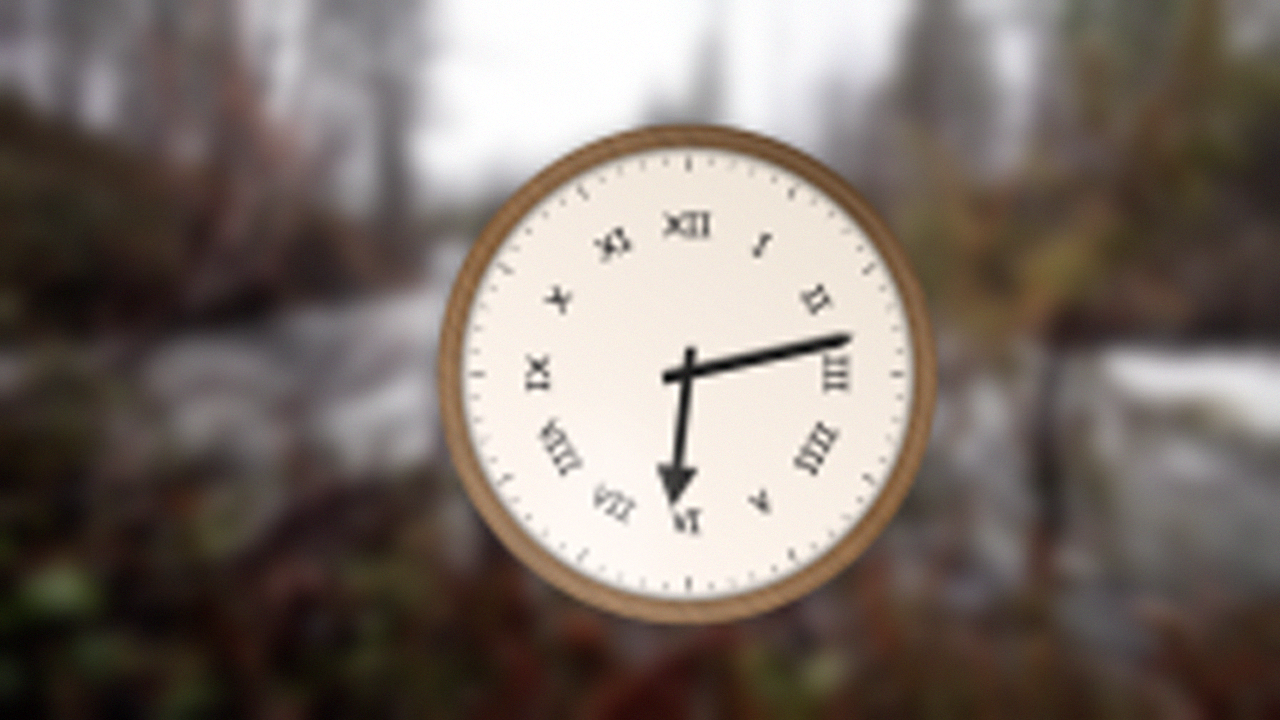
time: **6:13**
